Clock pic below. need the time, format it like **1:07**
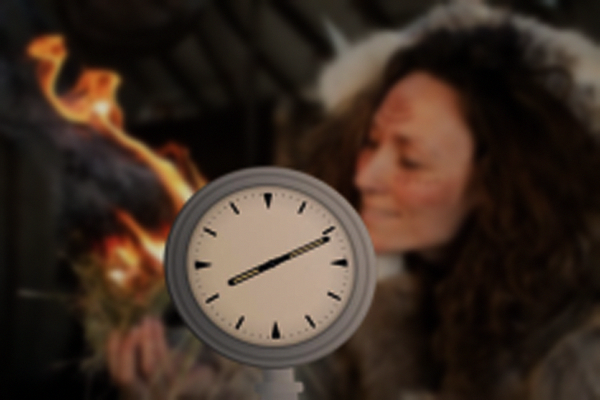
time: **8:11**
